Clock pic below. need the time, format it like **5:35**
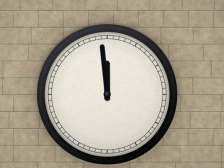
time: **11:59**
